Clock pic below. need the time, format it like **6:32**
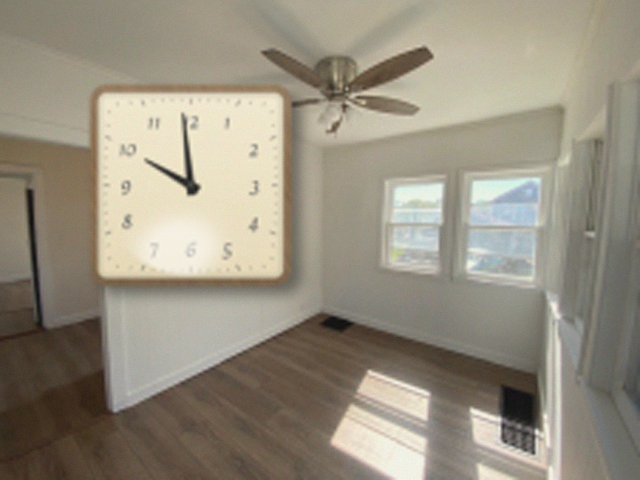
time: **9:59**
